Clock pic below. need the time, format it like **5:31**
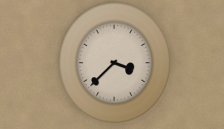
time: **3:38**
